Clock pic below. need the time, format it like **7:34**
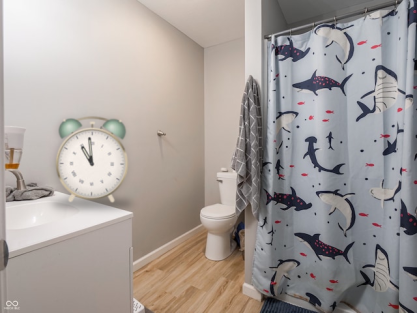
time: **10:59**
